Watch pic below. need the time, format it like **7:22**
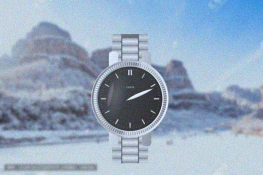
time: **2:11**
